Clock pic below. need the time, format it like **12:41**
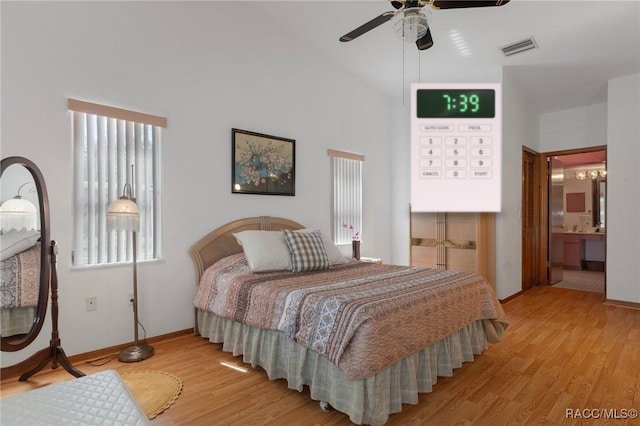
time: **7:39**
